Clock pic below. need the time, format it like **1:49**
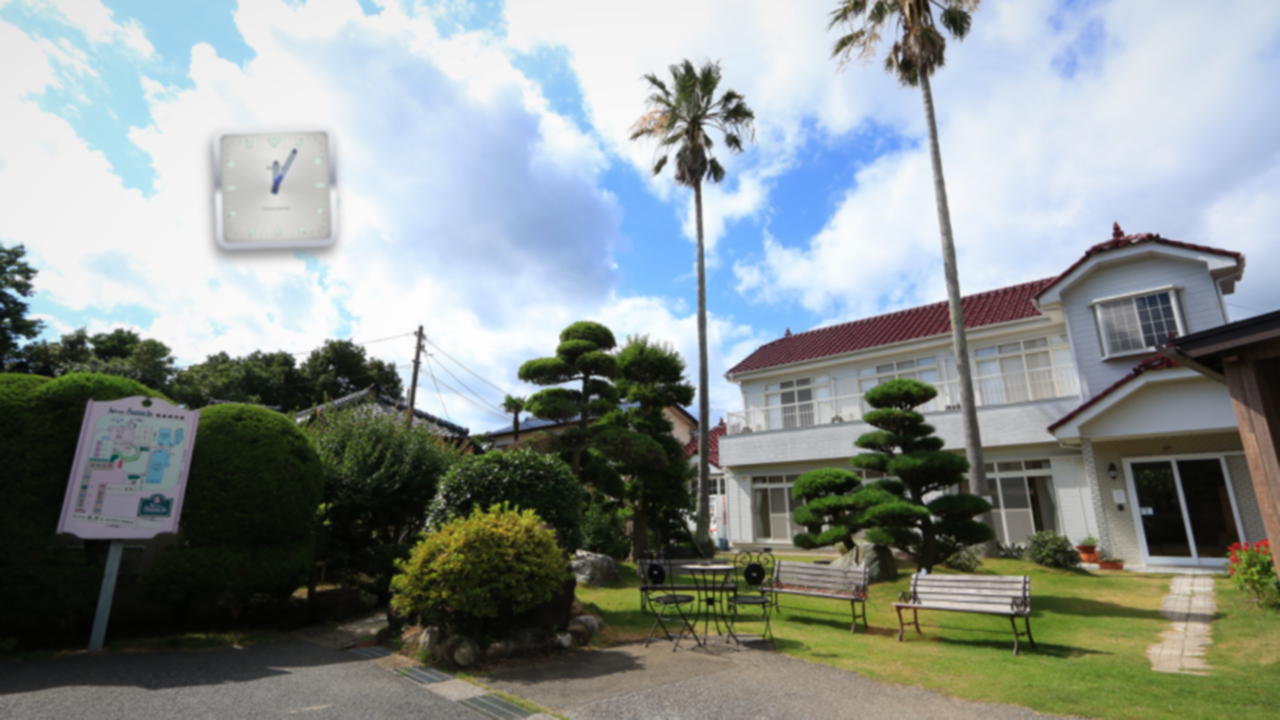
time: **12:05**
